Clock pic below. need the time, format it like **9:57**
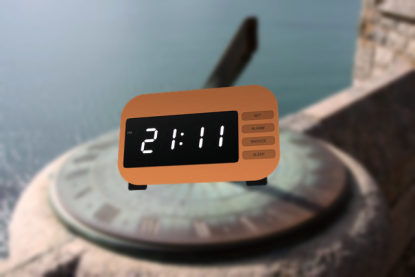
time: **21:11**
